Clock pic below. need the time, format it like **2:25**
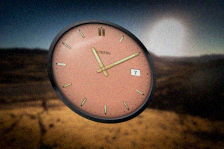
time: **11:10**
